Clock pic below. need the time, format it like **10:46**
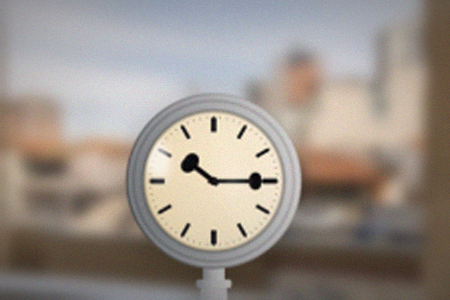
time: **10:15**
